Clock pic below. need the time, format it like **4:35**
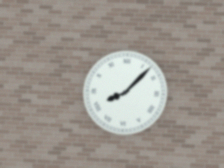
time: **8:07**
